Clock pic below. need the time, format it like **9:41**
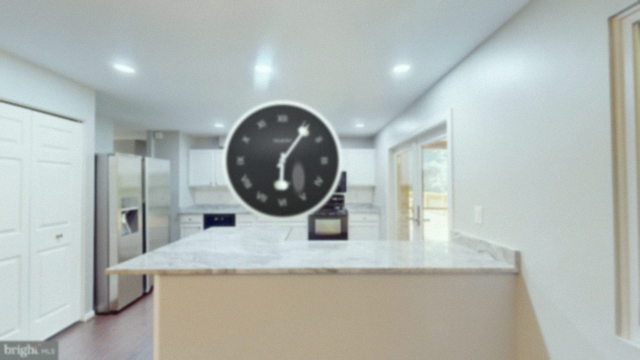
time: **6:06**
